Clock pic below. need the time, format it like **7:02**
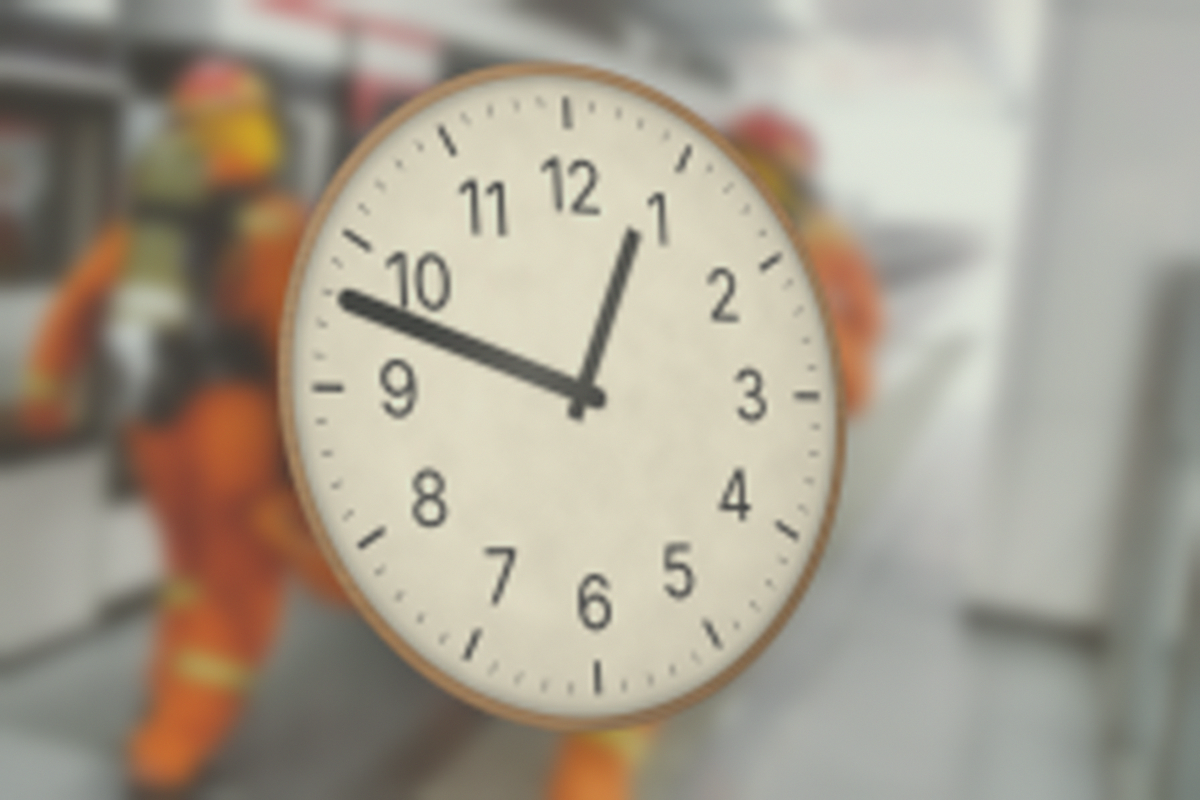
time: **12:48**
